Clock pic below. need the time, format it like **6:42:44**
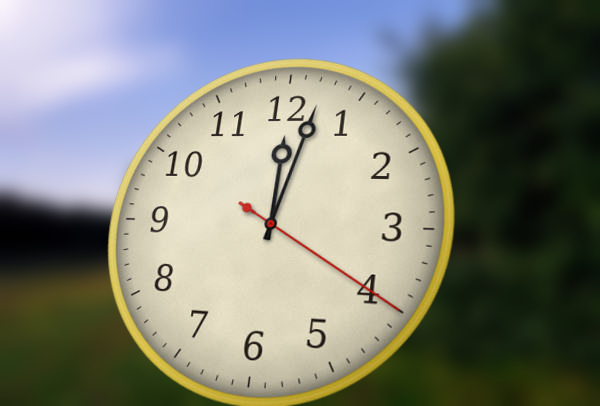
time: **12:02:20**
